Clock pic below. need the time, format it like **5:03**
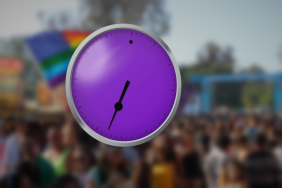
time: **6:33**
